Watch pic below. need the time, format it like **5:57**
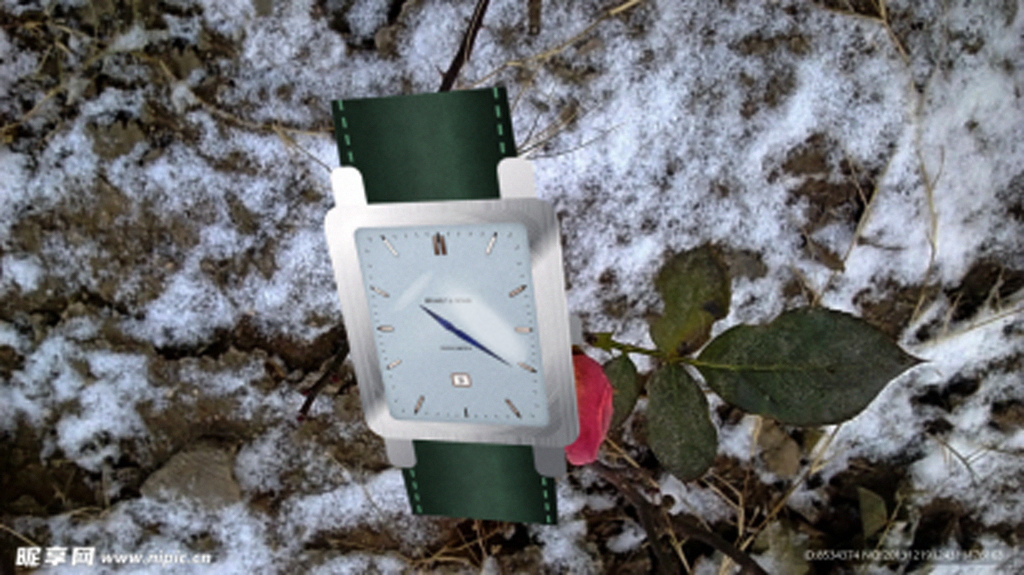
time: **10:21**
